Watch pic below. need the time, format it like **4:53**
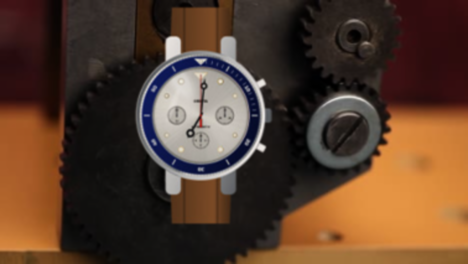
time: **7:01**
